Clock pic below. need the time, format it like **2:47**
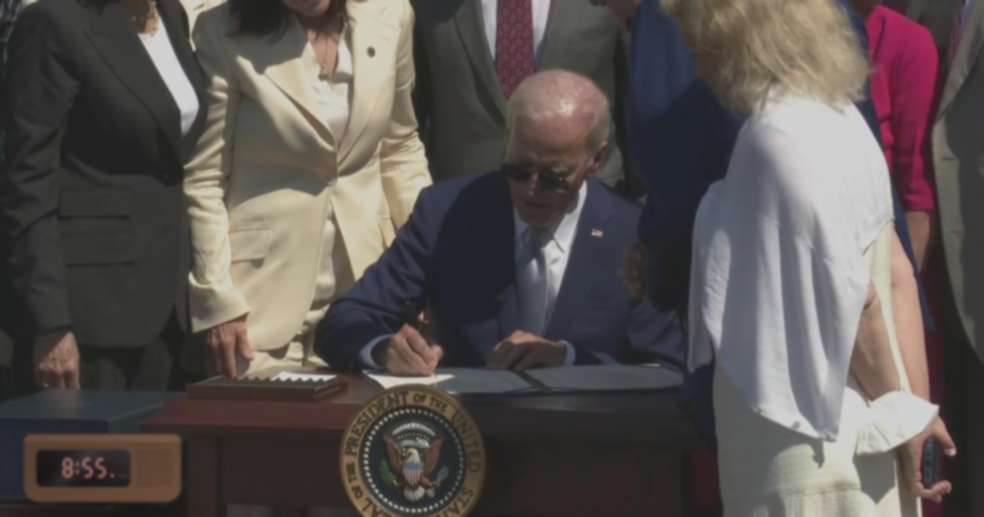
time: **8:55**
